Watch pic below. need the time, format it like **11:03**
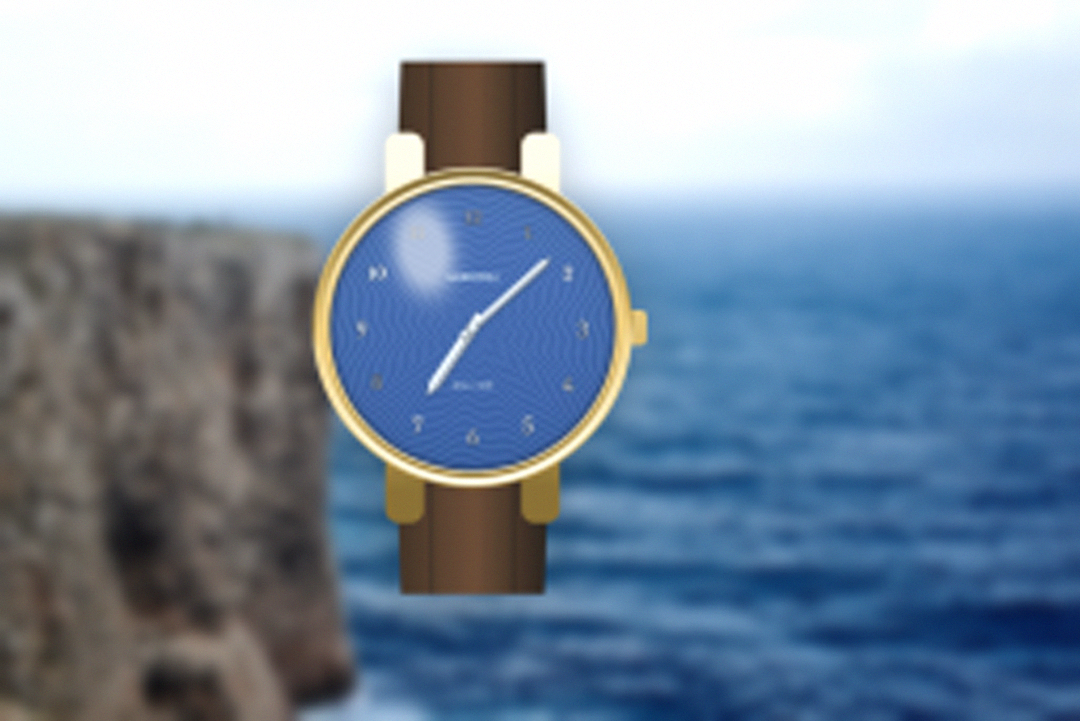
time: **7:08**
